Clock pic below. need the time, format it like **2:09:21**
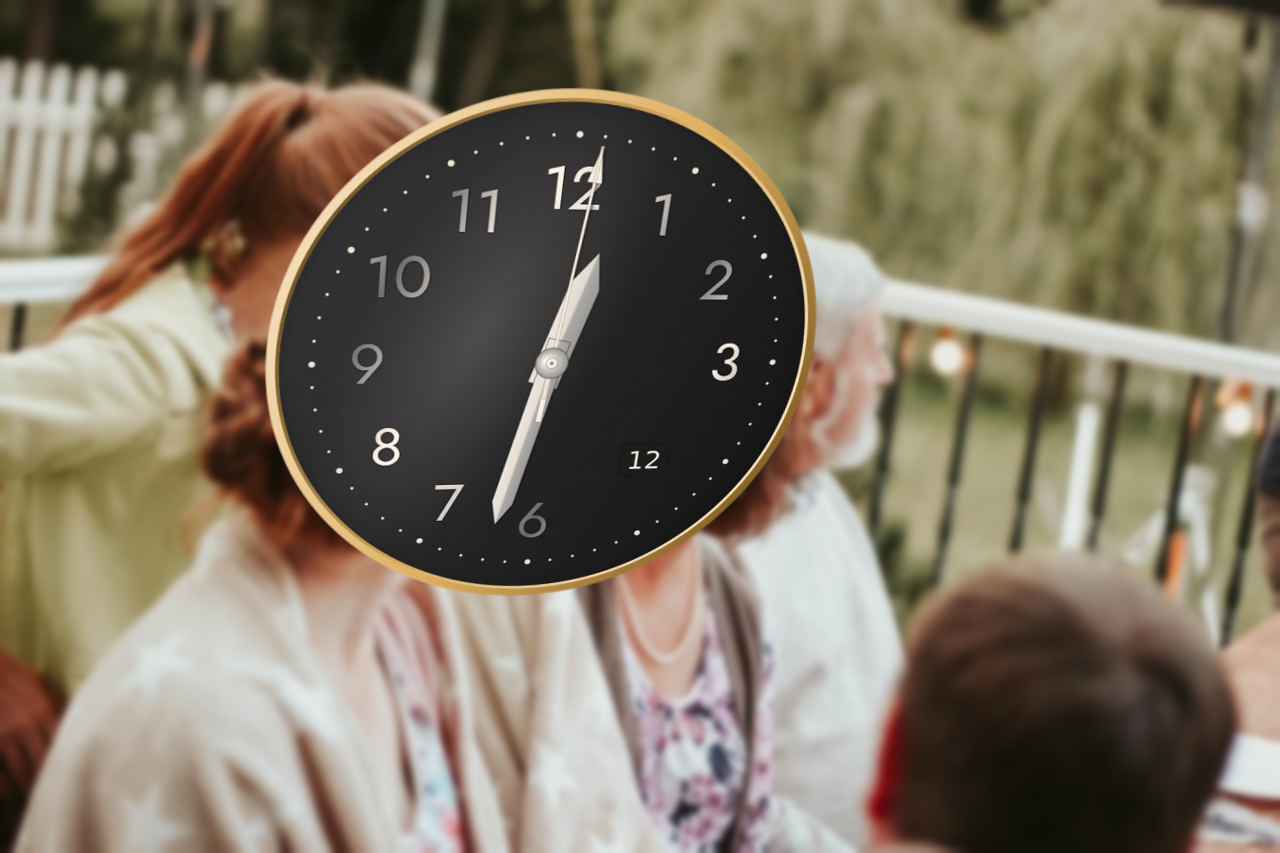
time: **12:32:01**
